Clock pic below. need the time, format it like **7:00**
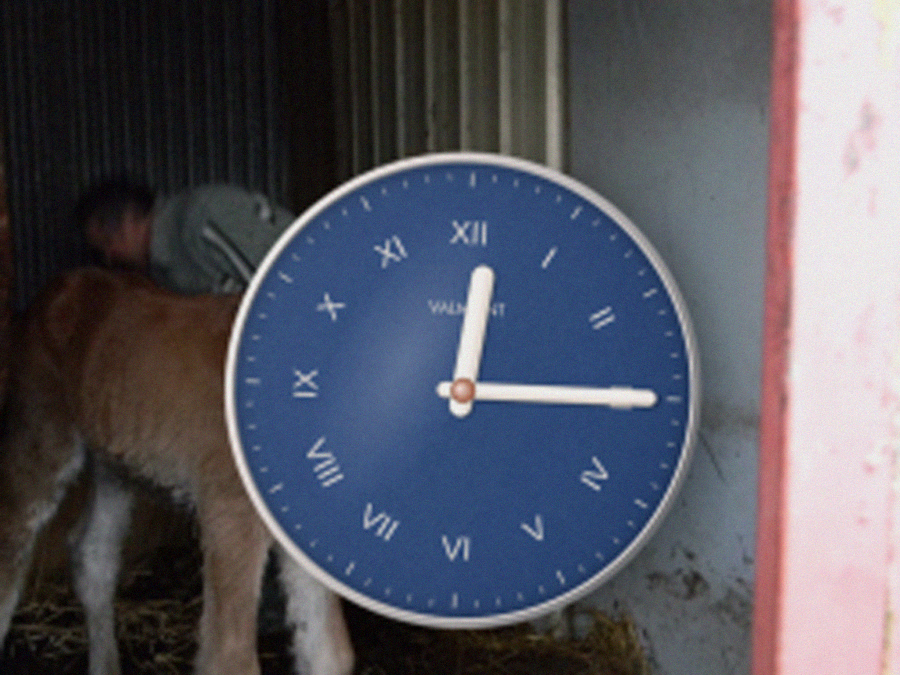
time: **12:15**
